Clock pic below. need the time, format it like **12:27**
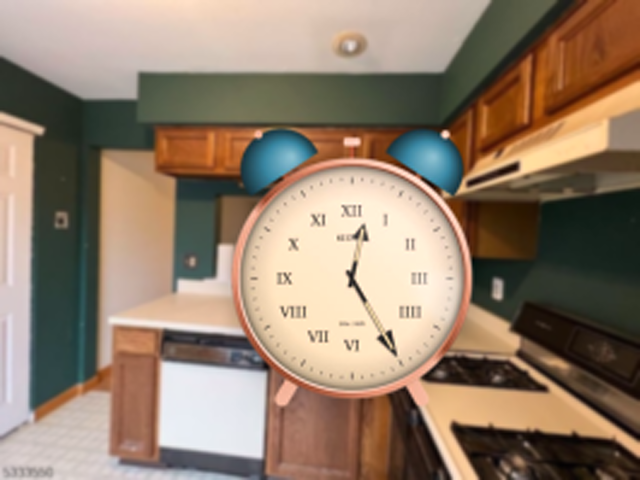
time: **12:25**
